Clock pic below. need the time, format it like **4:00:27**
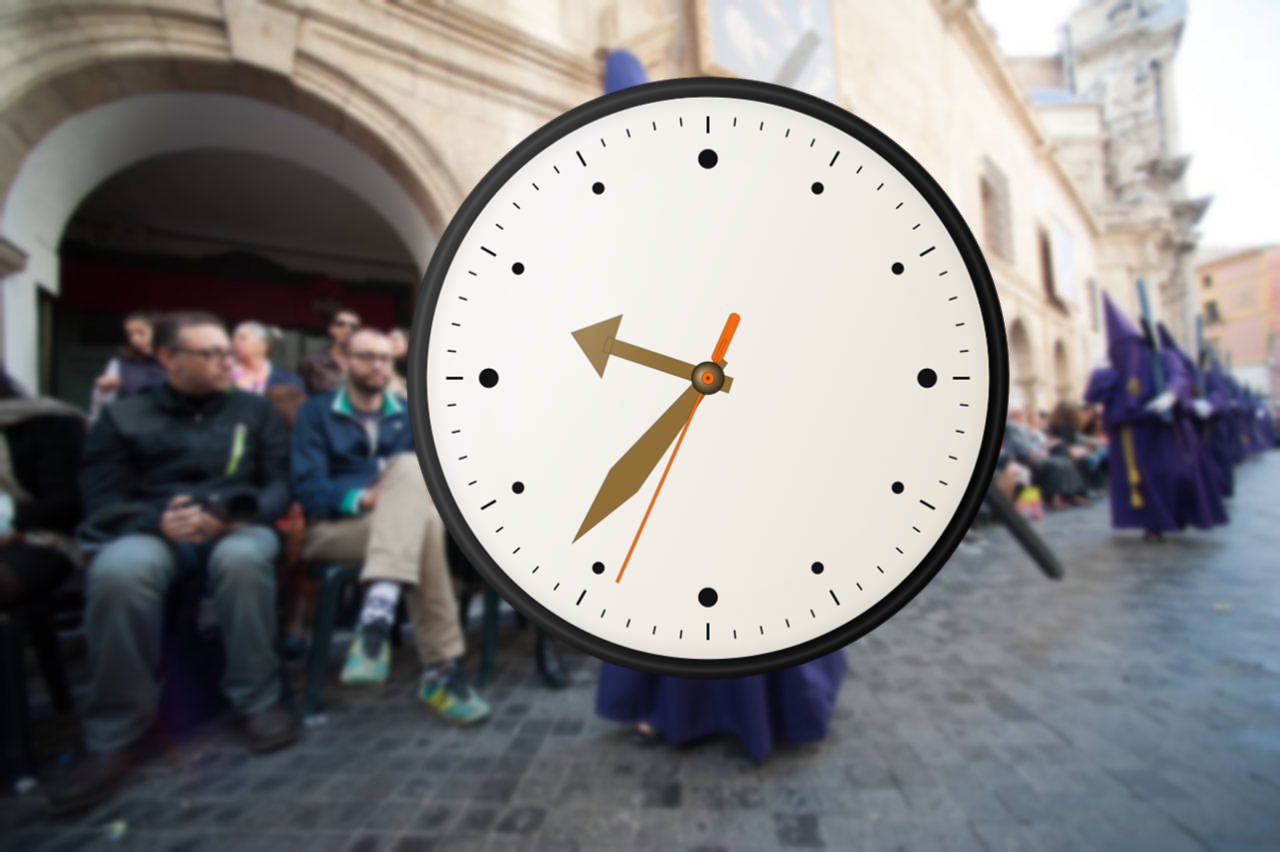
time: **9:36:34**
